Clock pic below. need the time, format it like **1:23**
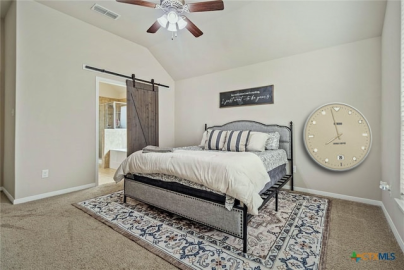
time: **7:58**
